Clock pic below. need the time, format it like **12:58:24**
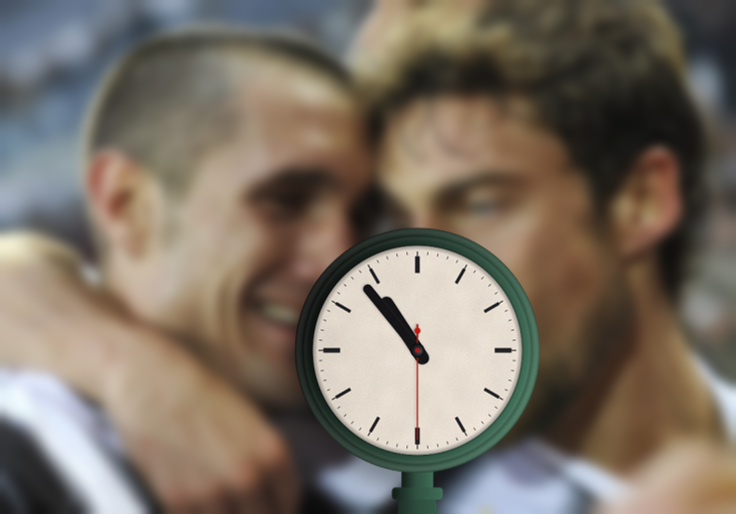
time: **10:53:30**
